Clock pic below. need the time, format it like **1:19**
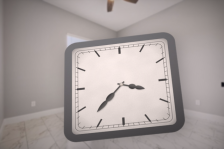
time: **3:37**
